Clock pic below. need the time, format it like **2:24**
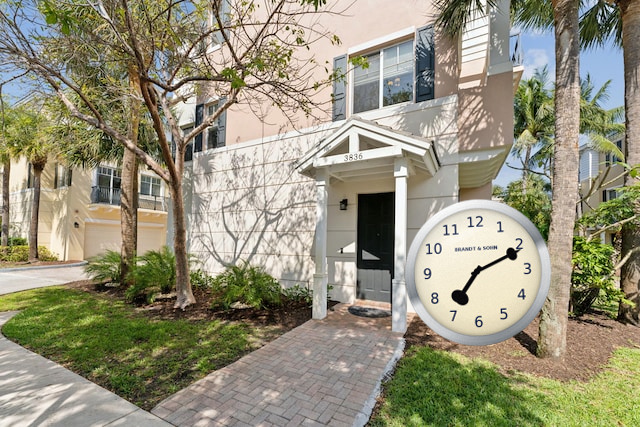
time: **7:11**
